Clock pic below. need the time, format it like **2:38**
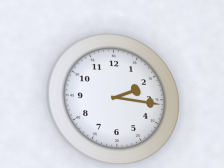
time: **2:16**
